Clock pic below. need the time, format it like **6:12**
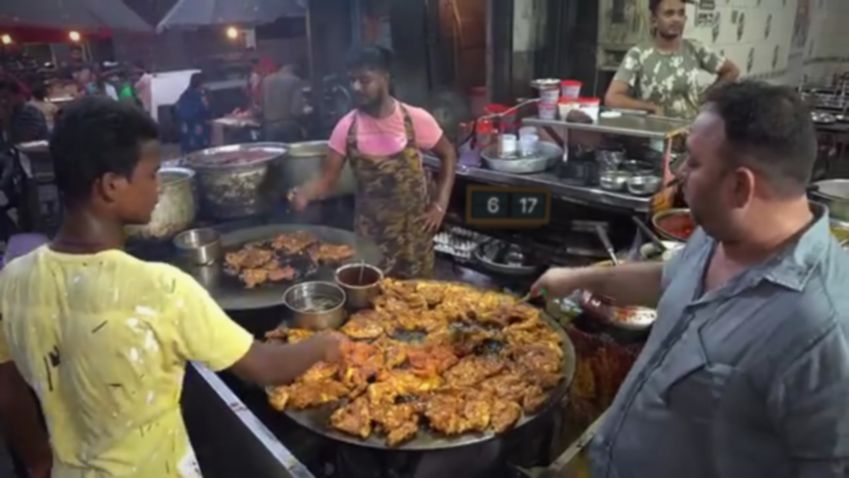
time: **6:17**
